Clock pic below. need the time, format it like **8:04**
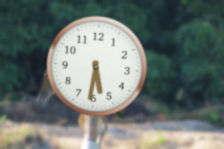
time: **5:31**
